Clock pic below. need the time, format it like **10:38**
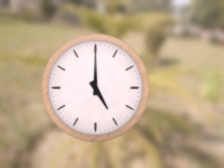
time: **5:00**
